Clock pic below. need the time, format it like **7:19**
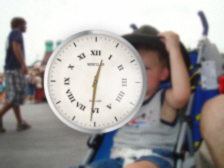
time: **12:31**
